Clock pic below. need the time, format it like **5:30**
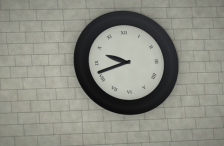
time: **9:42**
